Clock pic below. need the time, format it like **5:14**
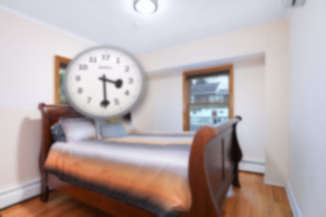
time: **3:29**
